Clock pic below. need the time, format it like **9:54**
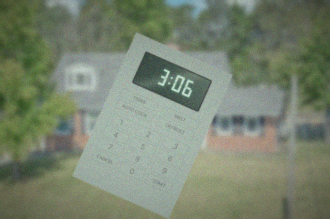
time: **3:06**
